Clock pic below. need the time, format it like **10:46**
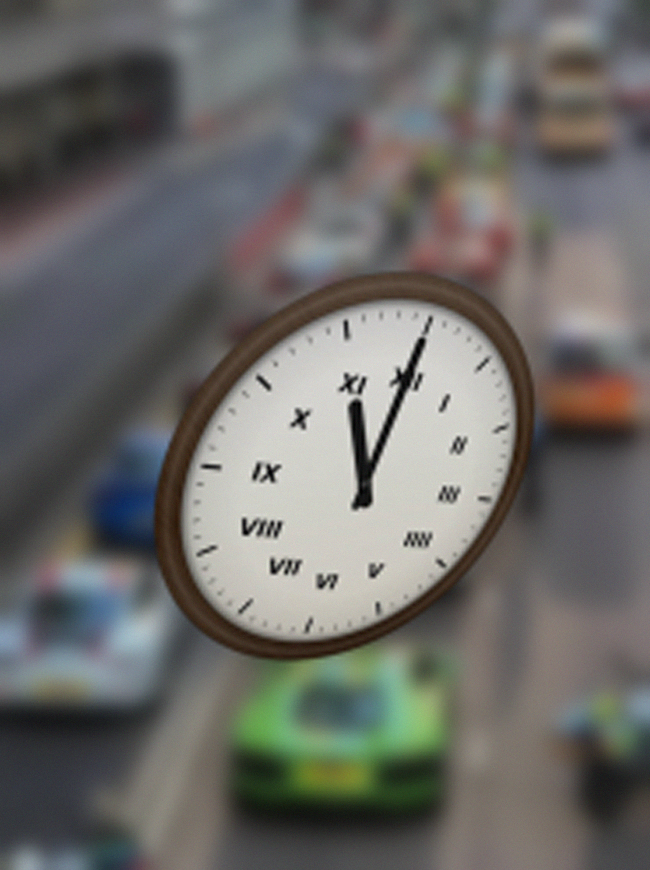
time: **11:00**
